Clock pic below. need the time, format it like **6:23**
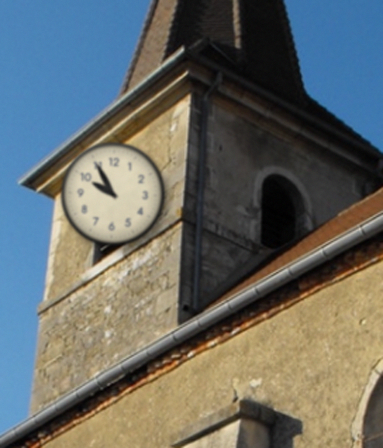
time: **9:55**
